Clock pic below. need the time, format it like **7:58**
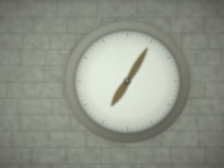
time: **7:05**
